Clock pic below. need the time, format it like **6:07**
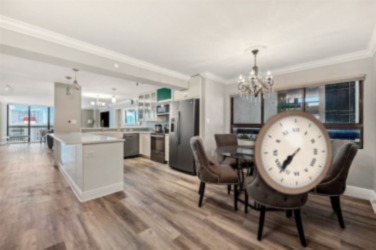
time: **7:37**
